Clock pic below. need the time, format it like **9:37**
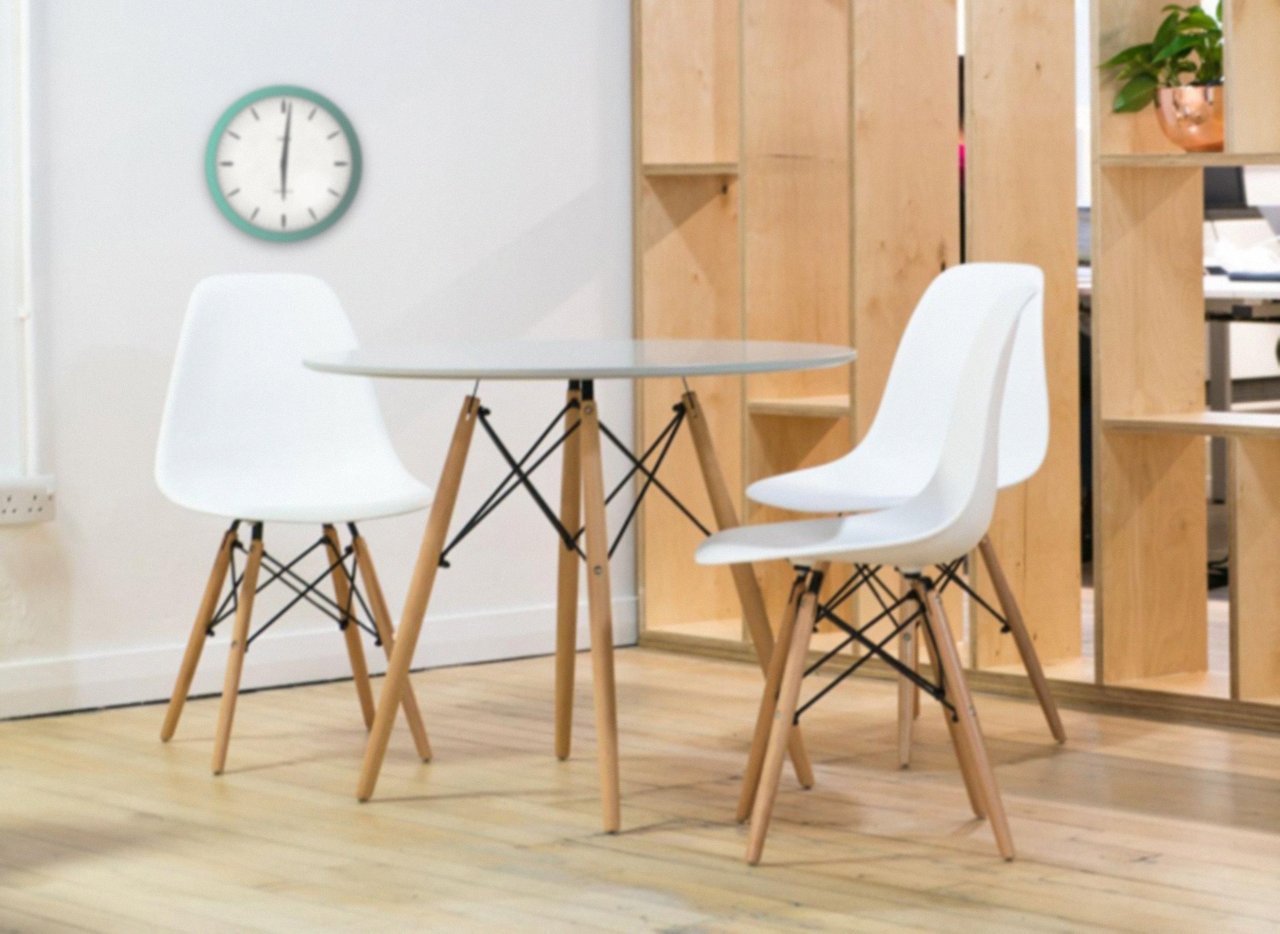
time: **6:01**
